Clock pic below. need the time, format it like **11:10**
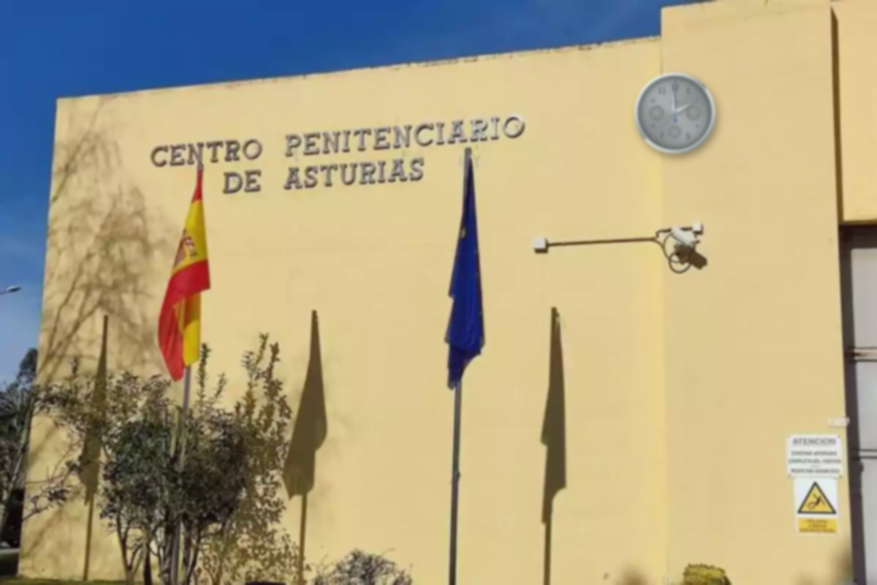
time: **1:59**
